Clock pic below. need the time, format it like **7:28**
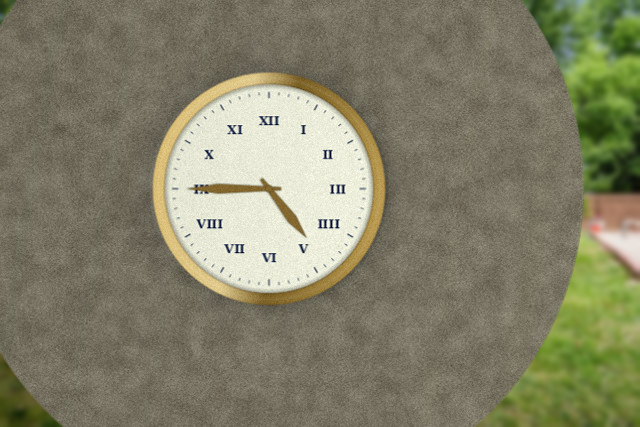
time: **4:45**
